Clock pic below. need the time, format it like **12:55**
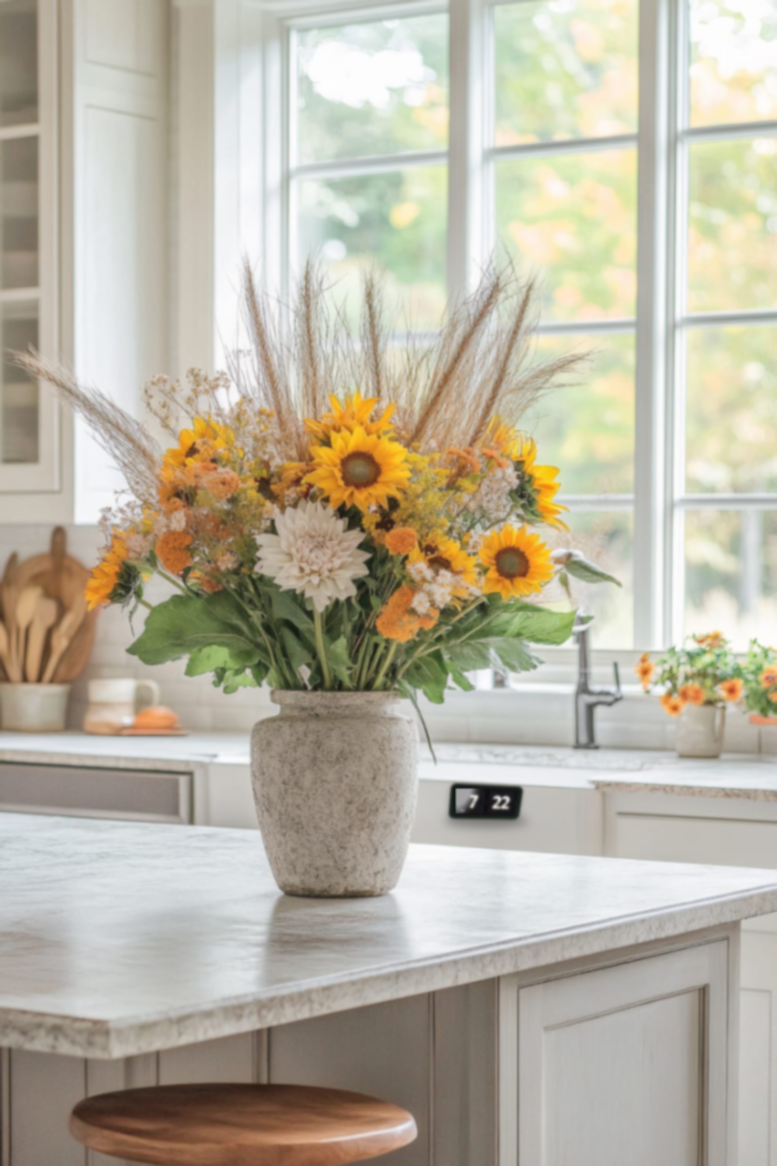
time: **7:22**
